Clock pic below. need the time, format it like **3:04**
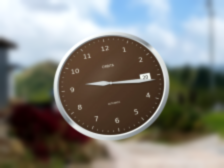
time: **9:16**
